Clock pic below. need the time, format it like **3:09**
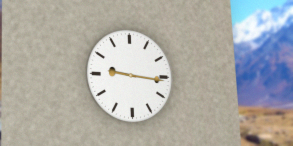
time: **9:16**
